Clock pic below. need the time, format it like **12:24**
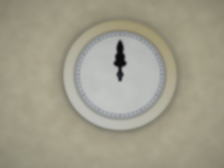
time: **12:00**
